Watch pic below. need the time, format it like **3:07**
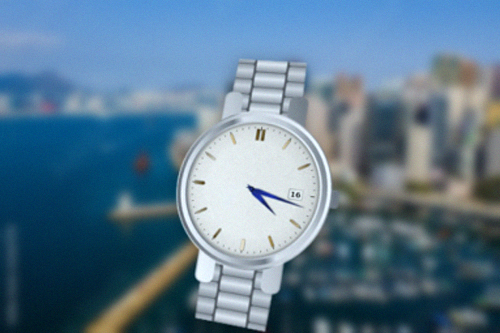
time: **4:17**
